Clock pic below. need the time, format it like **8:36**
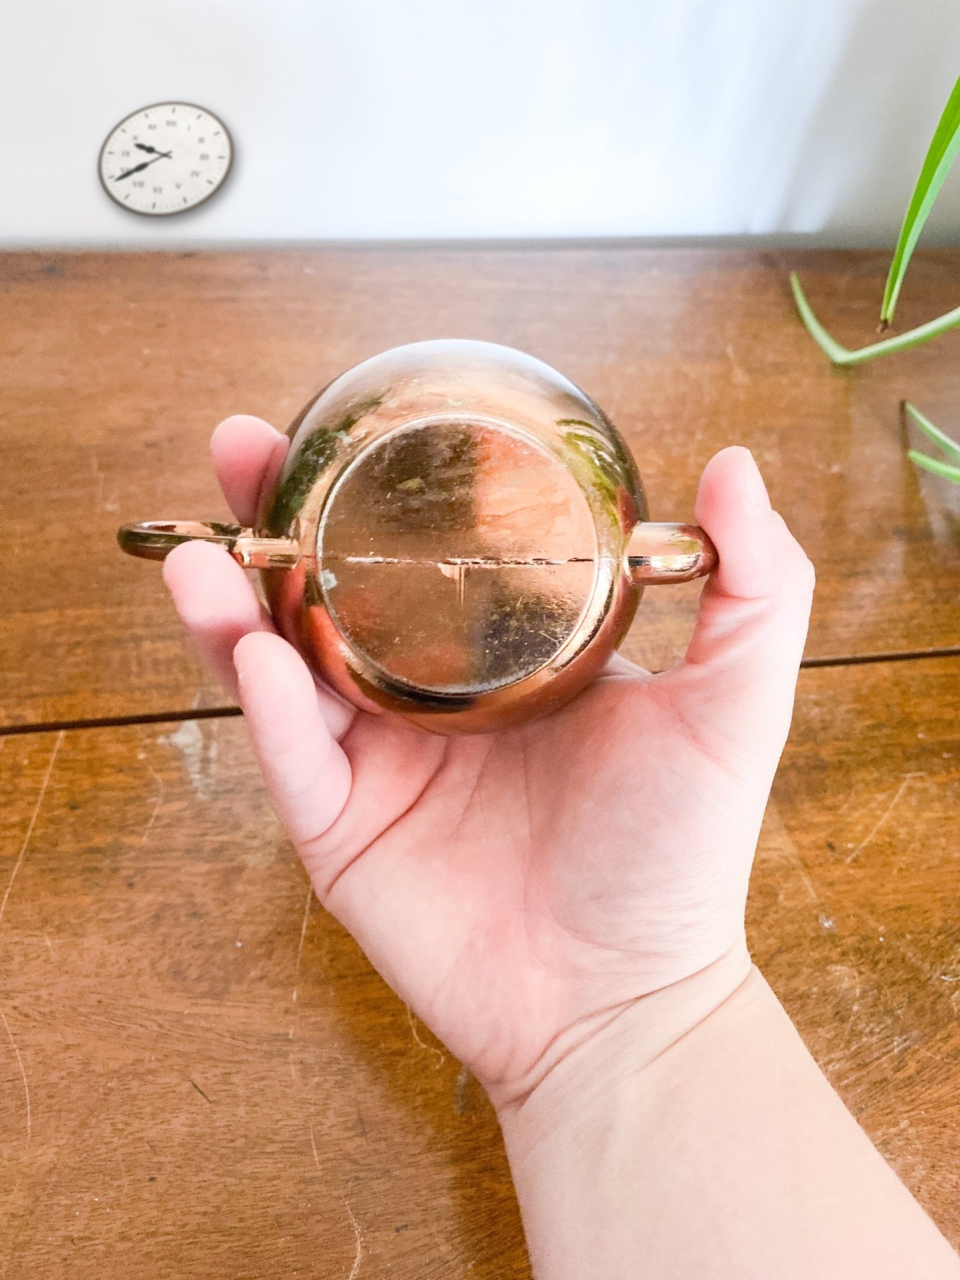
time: **9:39**
